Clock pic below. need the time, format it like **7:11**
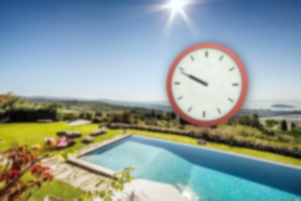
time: **9:49**
